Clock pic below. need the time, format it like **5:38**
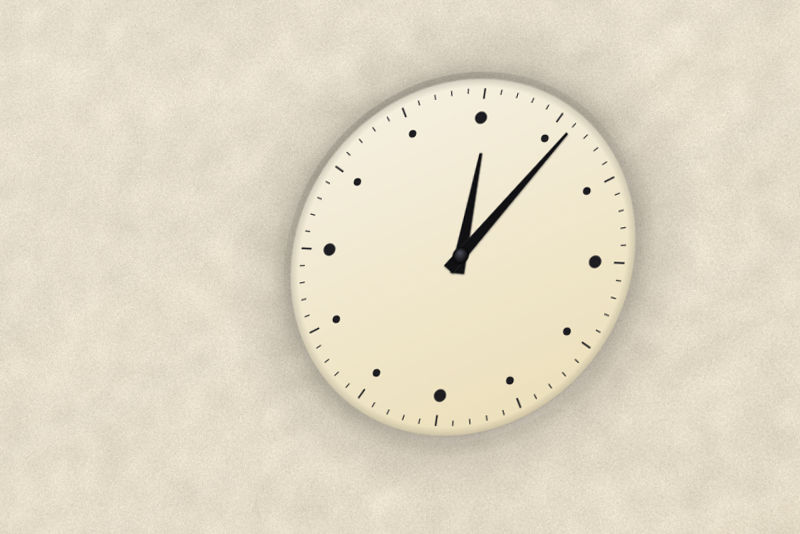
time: **12:06**
